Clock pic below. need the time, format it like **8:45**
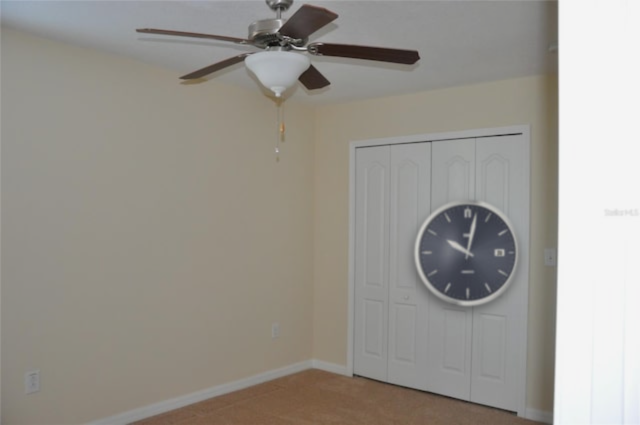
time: **10:02**
